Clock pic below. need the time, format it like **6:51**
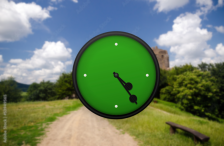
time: **4:24**
